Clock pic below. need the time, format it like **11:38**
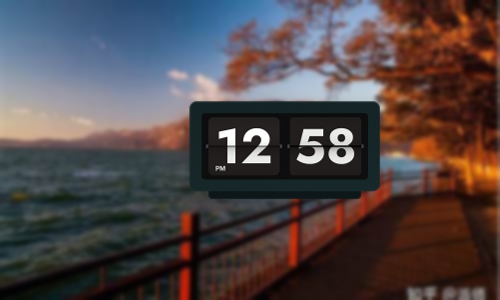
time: **12:58**
